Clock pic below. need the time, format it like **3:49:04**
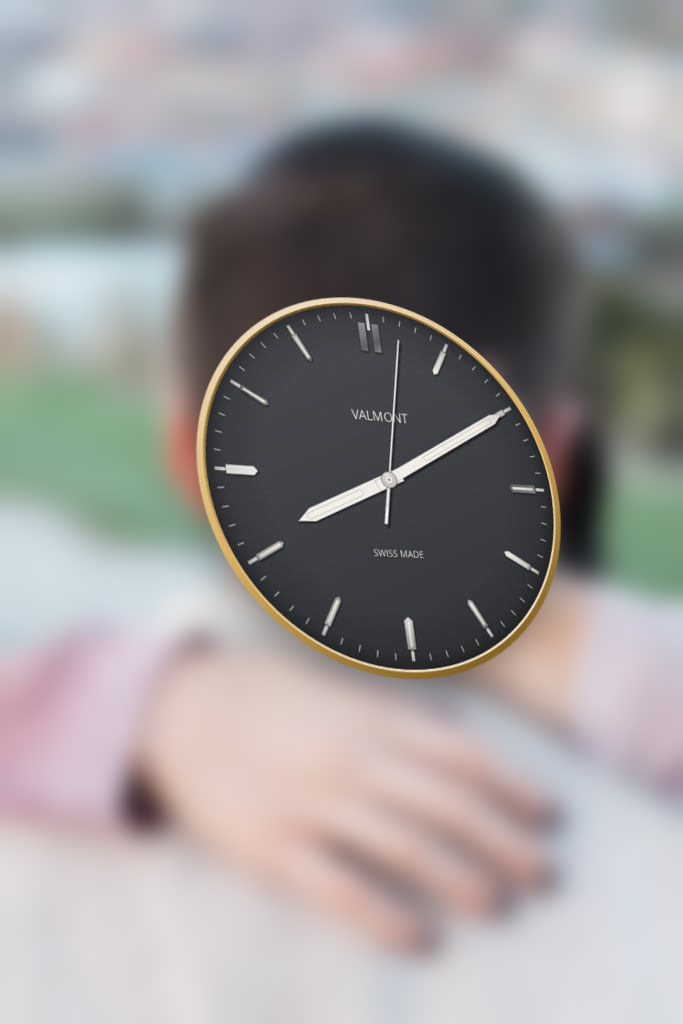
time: **8:10:02**
